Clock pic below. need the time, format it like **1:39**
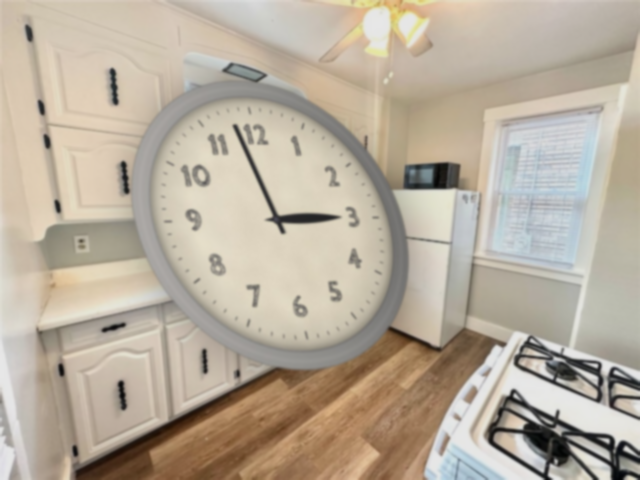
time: **2:58**
